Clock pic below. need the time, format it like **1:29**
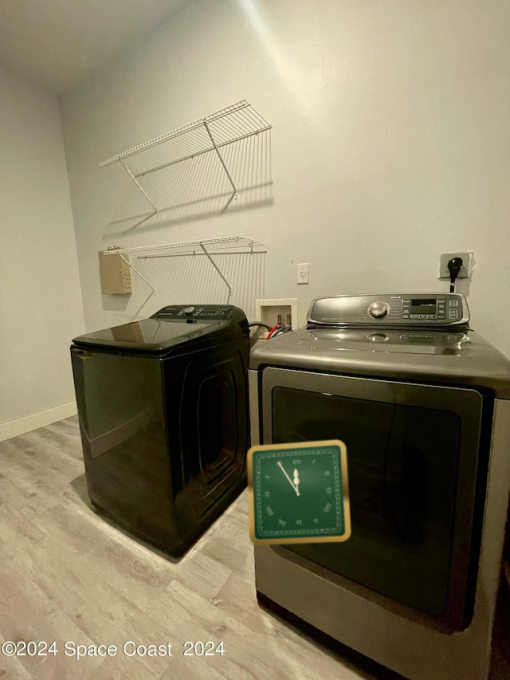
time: **11:55**
